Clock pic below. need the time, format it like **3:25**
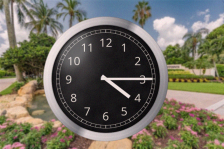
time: **4:15**
